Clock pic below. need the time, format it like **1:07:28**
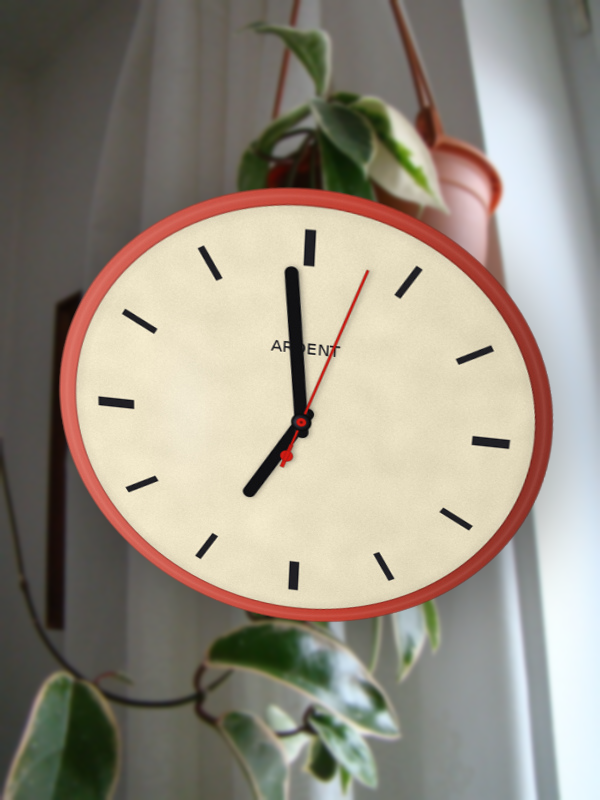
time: **6:59:03**
